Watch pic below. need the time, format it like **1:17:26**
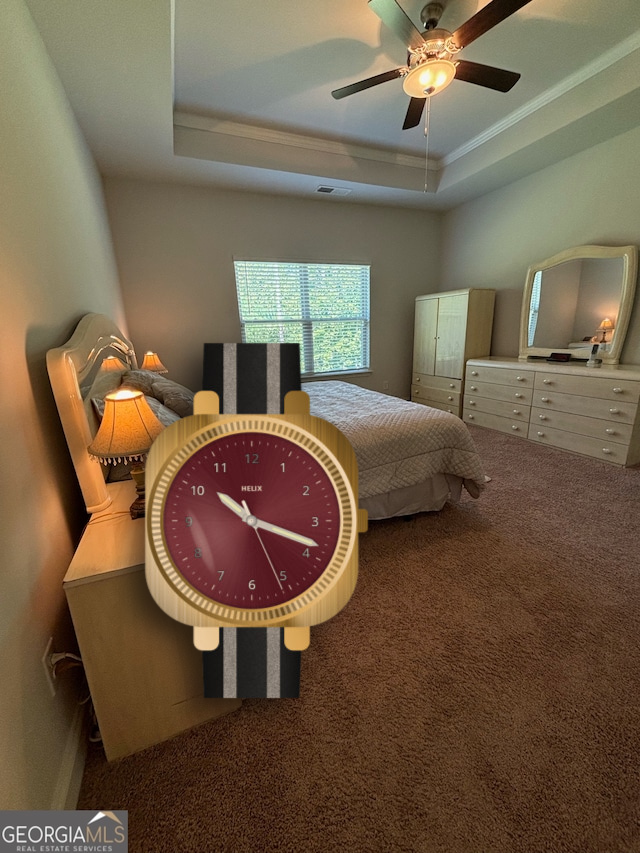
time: **10:18:26**
